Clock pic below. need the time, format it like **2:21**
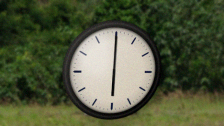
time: **6:00**
